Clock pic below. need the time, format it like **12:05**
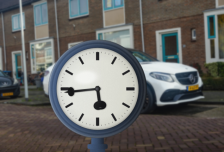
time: **5:44**
